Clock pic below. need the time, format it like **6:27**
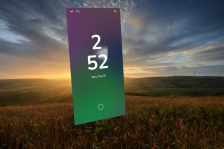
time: **2:52**
